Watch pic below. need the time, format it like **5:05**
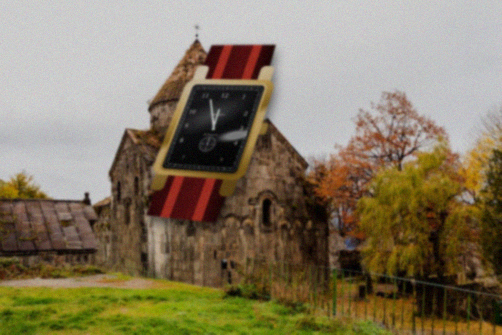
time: **11:56**
